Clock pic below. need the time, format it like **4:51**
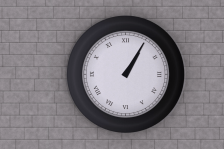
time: **1:05**
